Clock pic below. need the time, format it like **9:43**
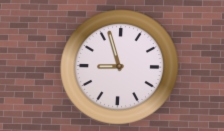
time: **8:57**
